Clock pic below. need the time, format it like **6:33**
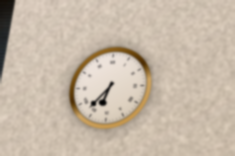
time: **6:37**
